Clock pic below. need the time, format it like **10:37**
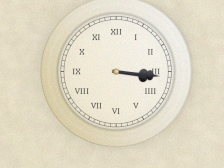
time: **3:16**
